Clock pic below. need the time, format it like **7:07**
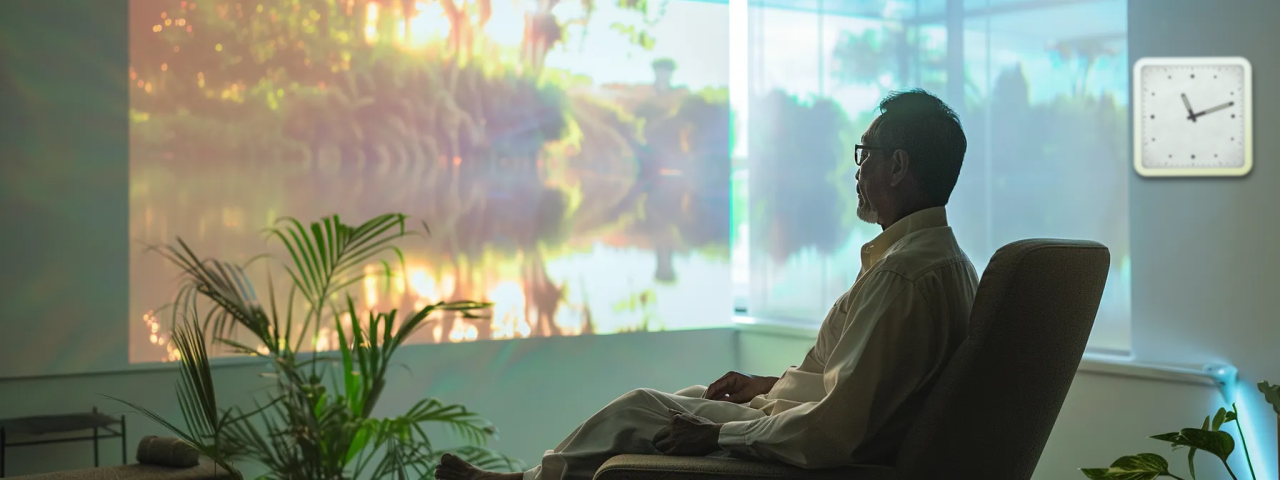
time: **11:12**
